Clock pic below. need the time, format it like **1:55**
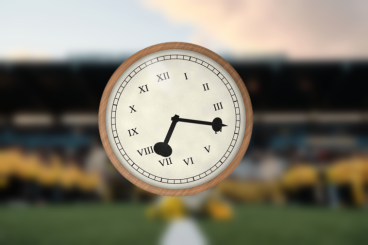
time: **7:19**
